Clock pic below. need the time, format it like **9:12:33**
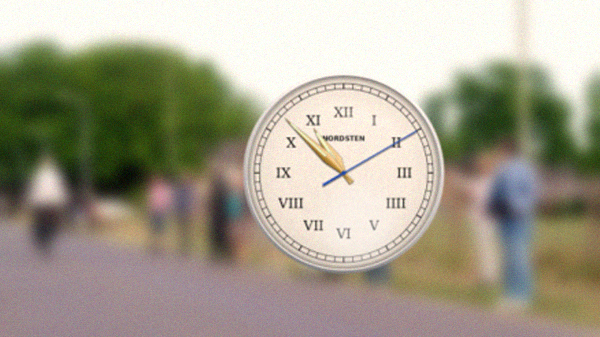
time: **10:52:10**
